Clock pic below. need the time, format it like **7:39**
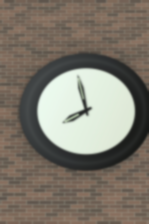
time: **7:58**
